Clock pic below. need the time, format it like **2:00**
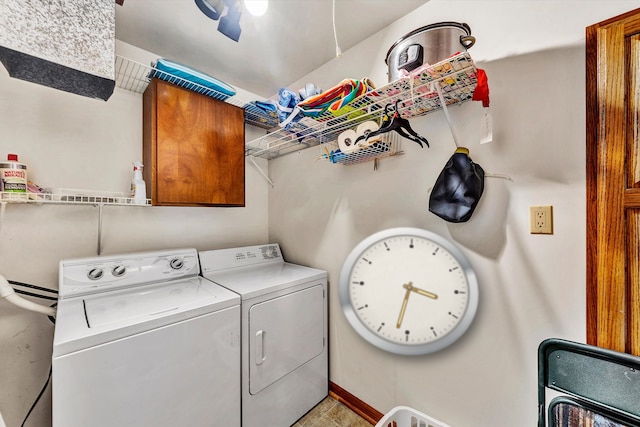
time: **3:32**
